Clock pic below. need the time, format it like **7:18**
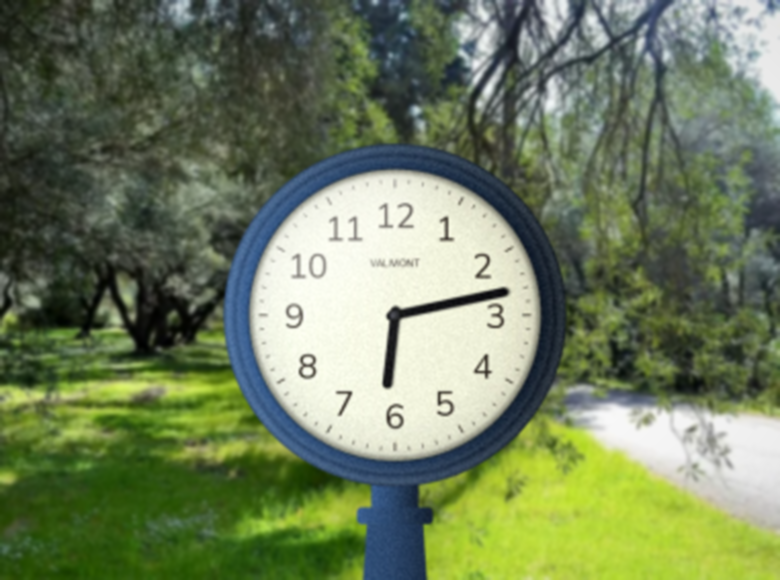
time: **6:13**
